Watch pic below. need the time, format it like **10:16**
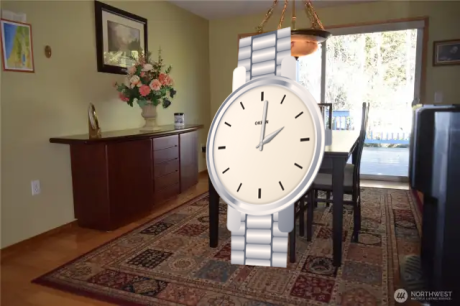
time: **2:01**
